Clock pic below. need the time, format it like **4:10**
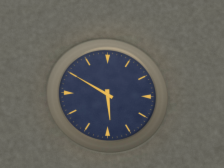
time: **5:50**
